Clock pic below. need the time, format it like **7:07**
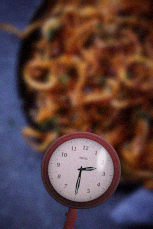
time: **2:30**
